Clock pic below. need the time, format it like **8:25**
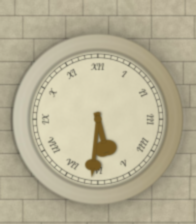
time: **5:31**
